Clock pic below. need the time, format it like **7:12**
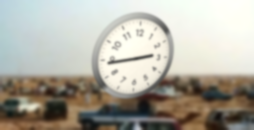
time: **2:44**
